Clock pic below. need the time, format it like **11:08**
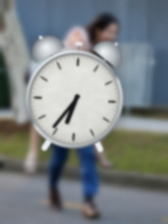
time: **6:36**
